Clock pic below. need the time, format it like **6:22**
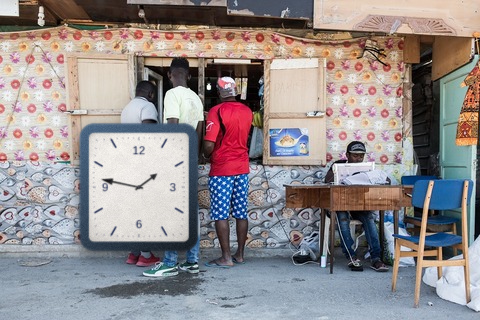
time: **1:47**
